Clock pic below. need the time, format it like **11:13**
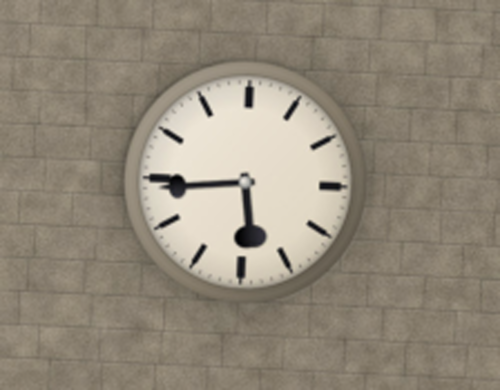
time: **5:44**
